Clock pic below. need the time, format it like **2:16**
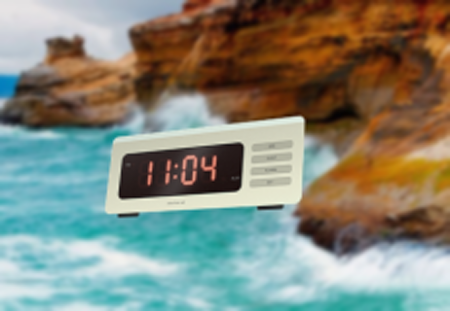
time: **11:04**
